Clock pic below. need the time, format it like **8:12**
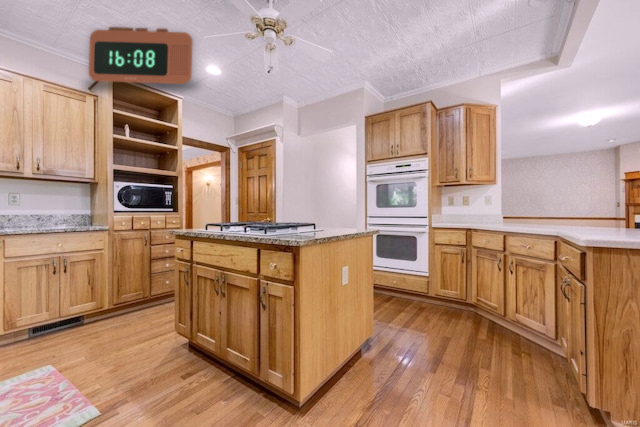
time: **16:08**
